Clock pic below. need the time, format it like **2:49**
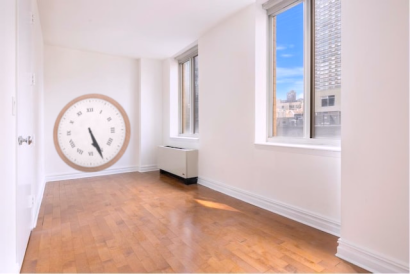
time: **5:26**
